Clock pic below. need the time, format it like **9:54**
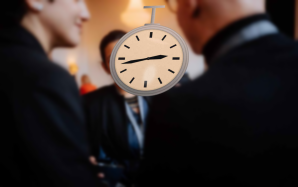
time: **2:43**
